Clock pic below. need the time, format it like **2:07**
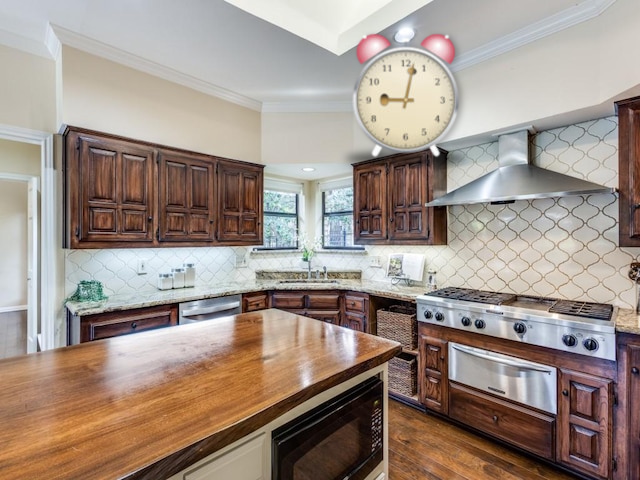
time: **9:02**
